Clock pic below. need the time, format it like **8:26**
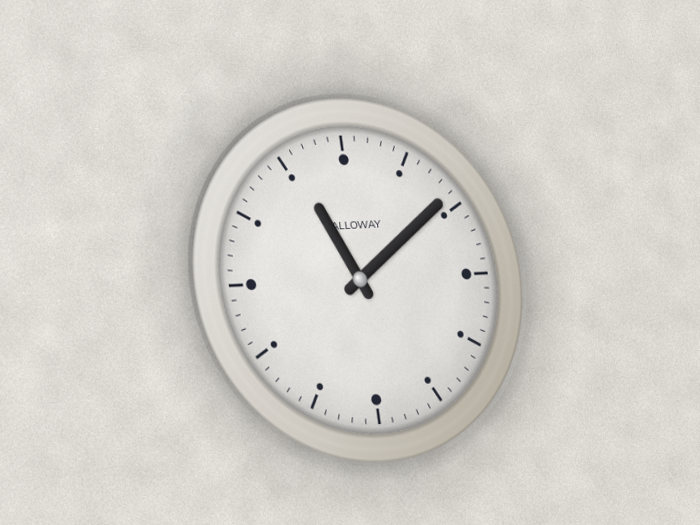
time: **11:09**
